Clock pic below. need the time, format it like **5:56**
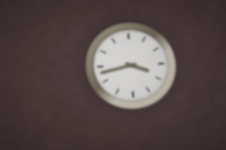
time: **3:43**
